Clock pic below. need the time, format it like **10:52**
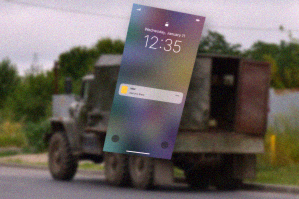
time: **12:35**
